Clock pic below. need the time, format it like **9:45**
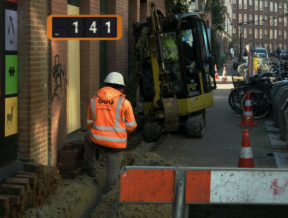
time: **1:41**
